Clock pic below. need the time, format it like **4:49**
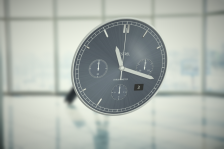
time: **11:18**
